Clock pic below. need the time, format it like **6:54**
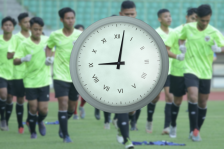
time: **9:02**
